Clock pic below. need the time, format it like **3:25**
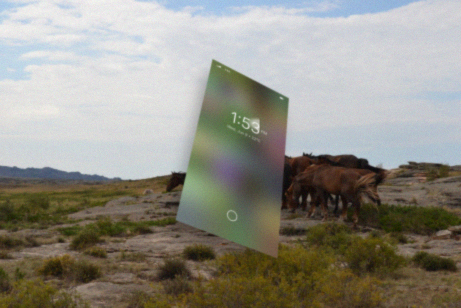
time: **1:53**
